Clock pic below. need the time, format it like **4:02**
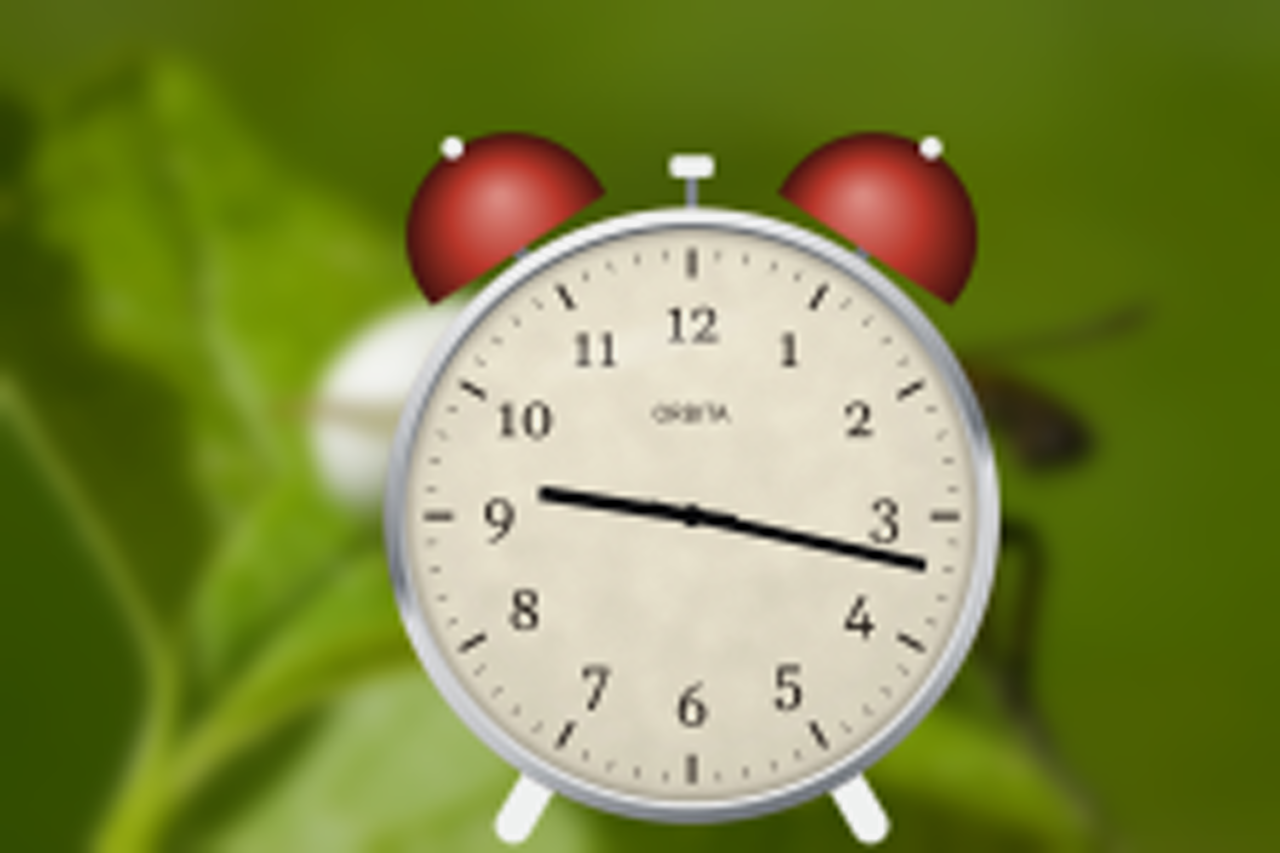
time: **9:17**
